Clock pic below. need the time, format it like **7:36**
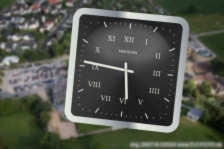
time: **5:46**
